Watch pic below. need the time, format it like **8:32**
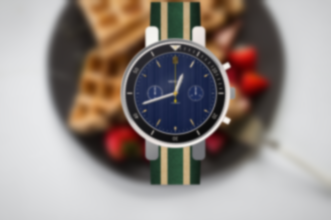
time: **12:42**
